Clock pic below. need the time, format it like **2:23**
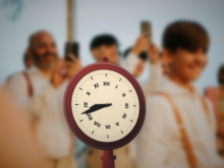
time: **8:42**
